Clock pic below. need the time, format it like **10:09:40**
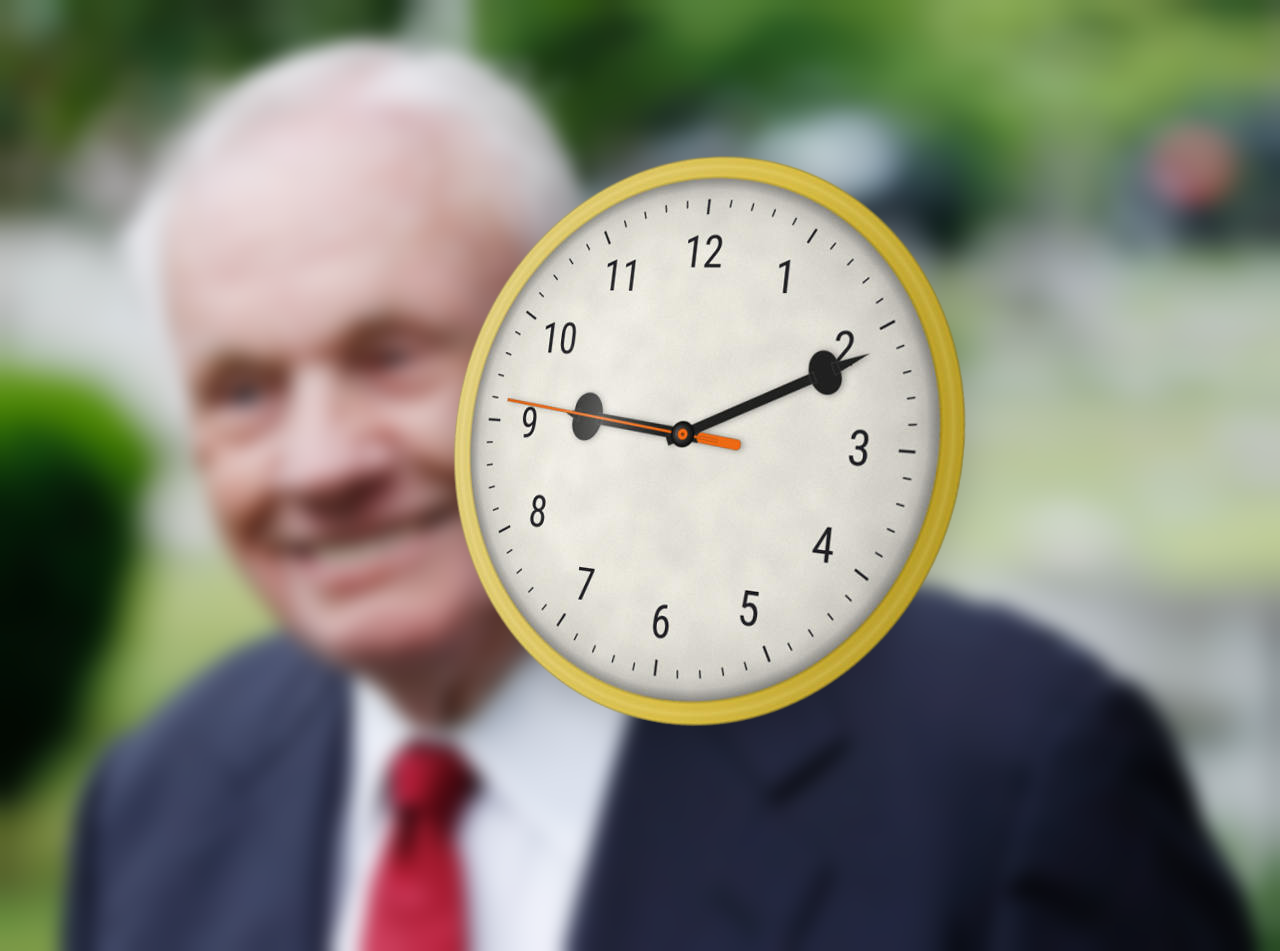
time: **9:10:46**
